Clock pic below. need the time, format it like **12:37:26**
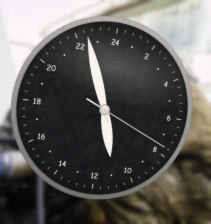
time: **10:56:19**
